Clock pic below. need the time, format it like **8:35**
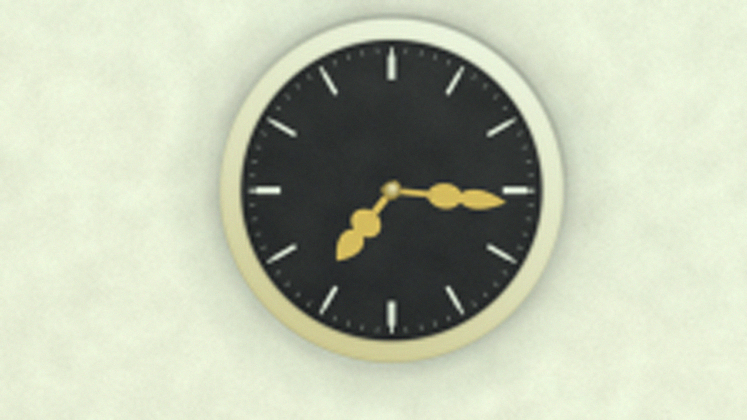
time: **7:16**
